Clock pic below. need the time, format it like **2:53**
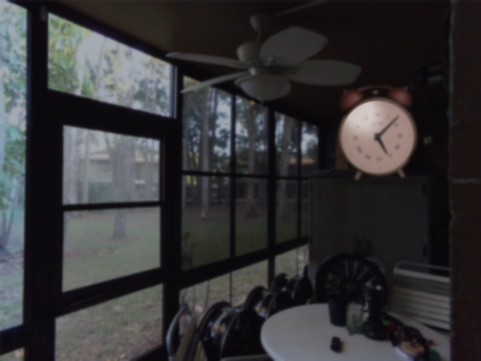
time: **5:08**
